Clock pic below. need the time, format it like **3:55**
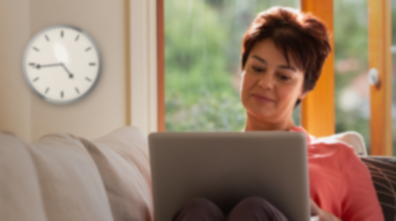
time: **4:44**
